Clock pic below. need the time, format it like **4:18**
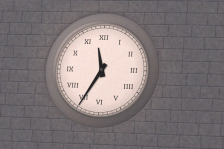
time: **11:35**
